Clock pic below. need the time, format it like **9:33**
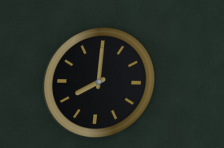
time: **8:00**
